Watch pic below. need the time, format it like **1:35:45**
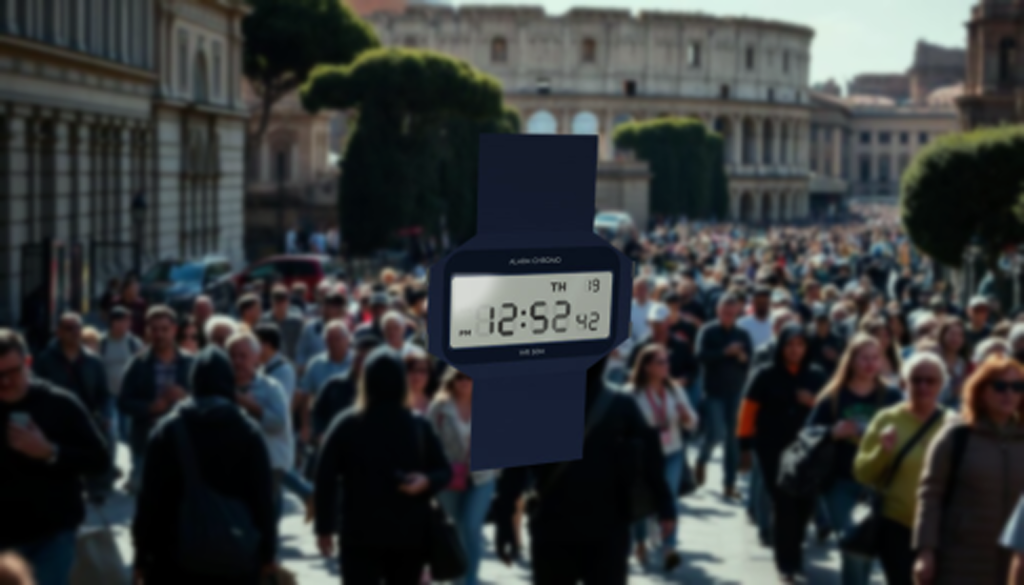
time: **12:52:42**
